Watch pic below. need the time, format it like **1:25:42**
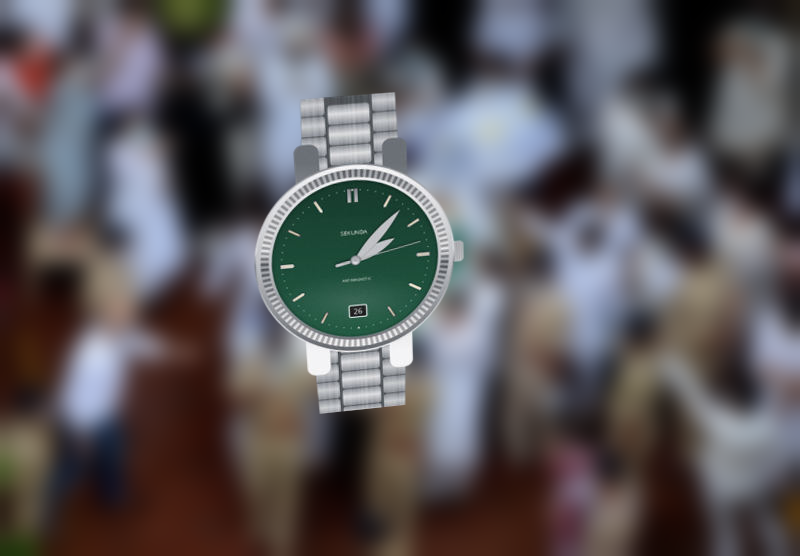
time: **2:07:13**
